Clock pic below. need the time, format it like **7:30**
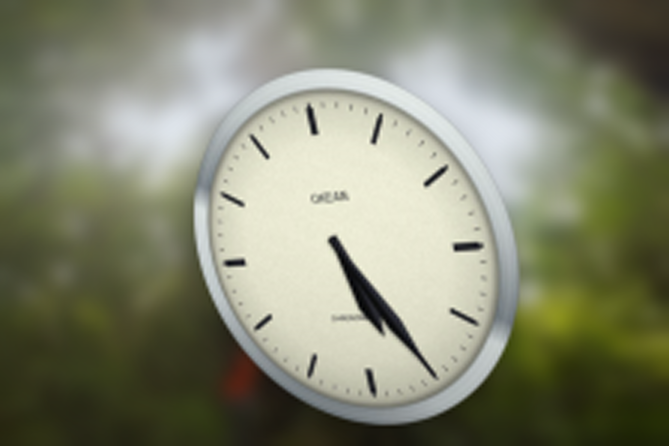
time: **5:25**
